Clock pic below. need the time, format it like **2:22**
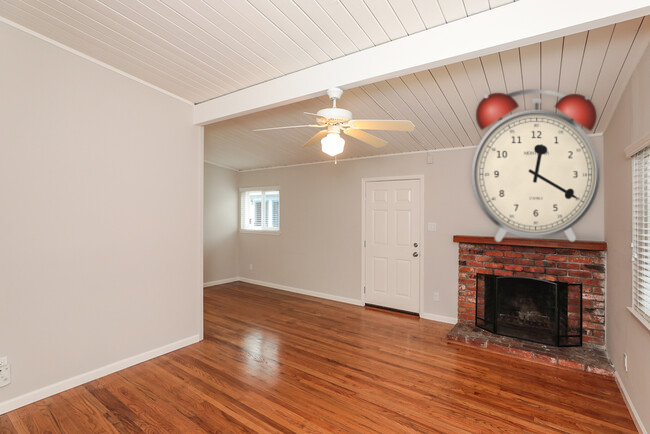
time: **12:20**
